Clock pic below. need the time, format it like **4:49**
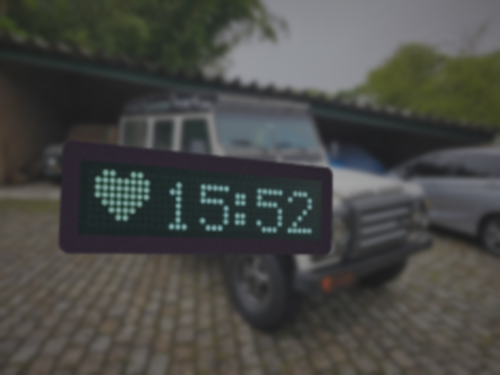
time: **15:52**
